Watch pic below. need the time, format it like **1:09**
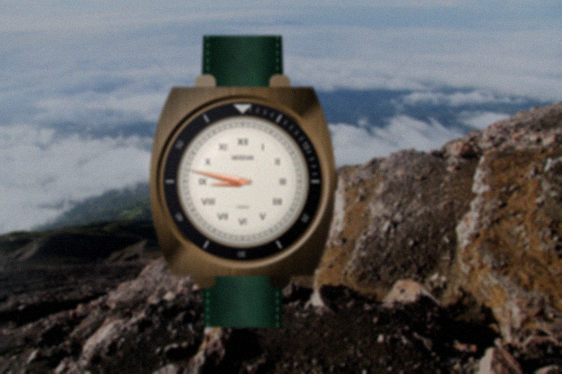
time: **8:47**
